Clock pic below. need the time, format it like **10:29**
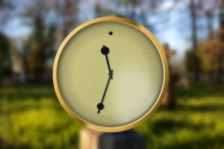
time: **11:33**
